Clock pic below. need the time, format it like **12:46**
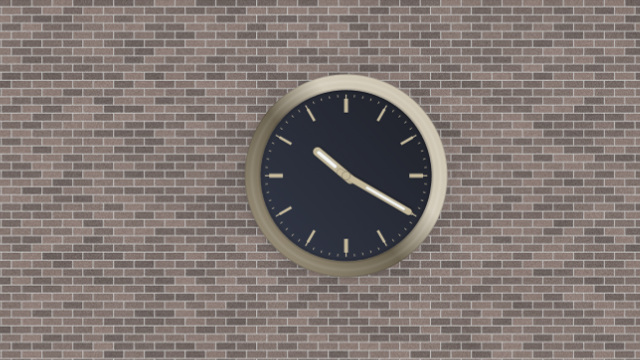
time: **10:20**
